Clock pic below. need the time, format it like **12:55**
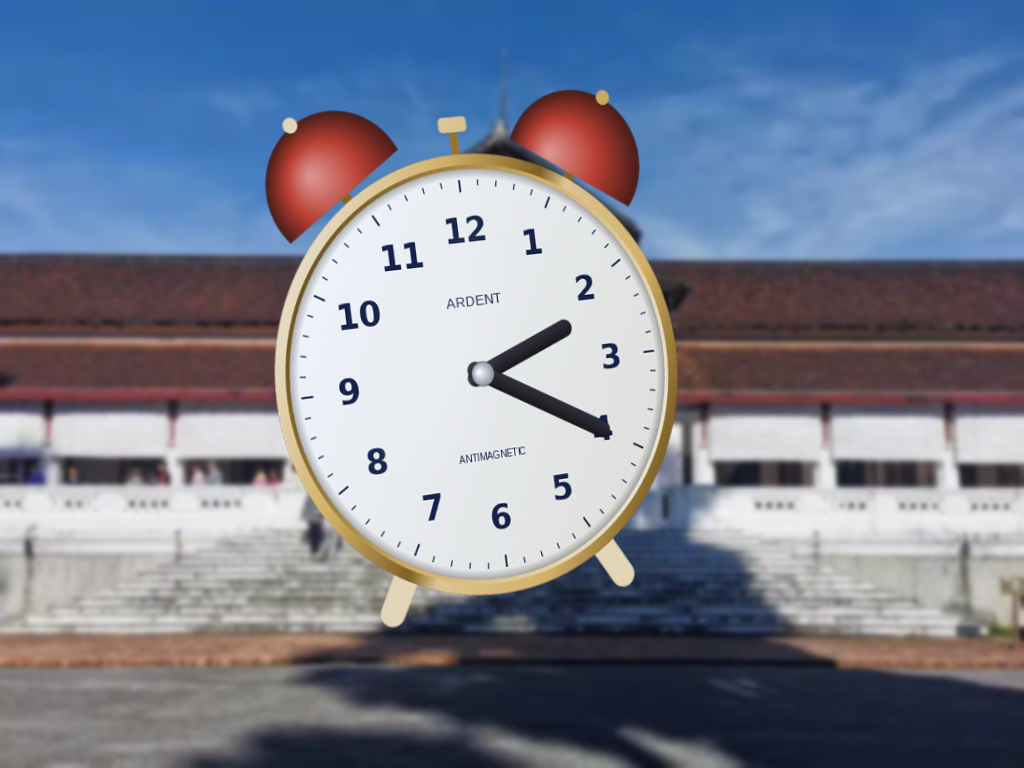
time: **2:20**
